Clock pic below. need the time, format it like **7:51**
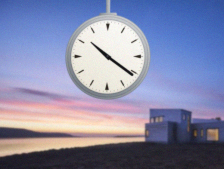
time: **10:21**
